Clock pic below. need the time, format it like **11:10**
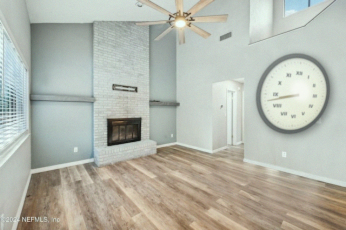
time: **8:43**
